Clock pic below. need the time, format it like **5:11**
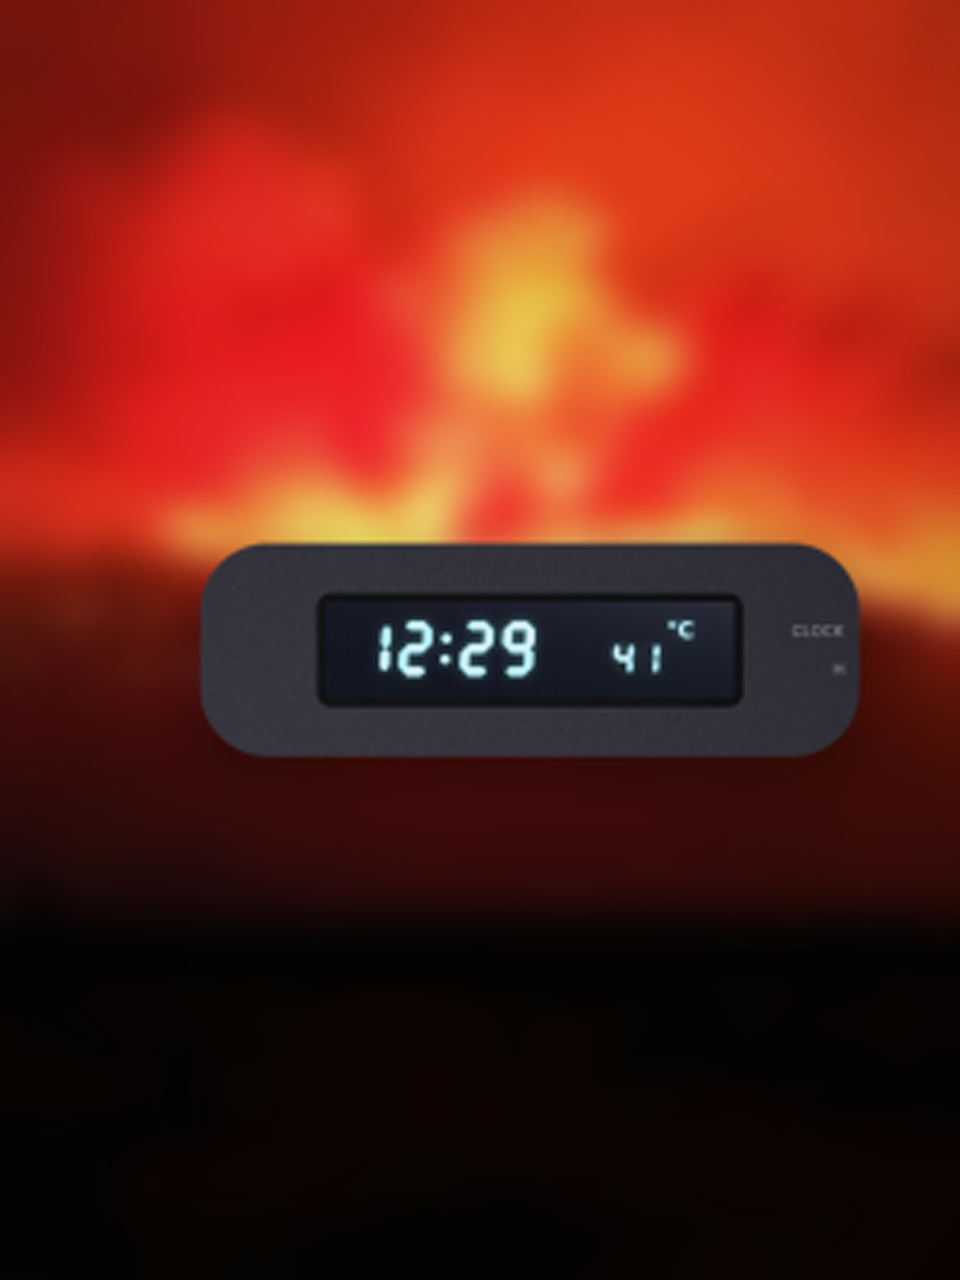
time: **12:29**
